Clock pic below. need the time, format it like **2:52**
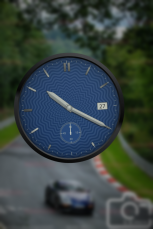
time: **10:20**
